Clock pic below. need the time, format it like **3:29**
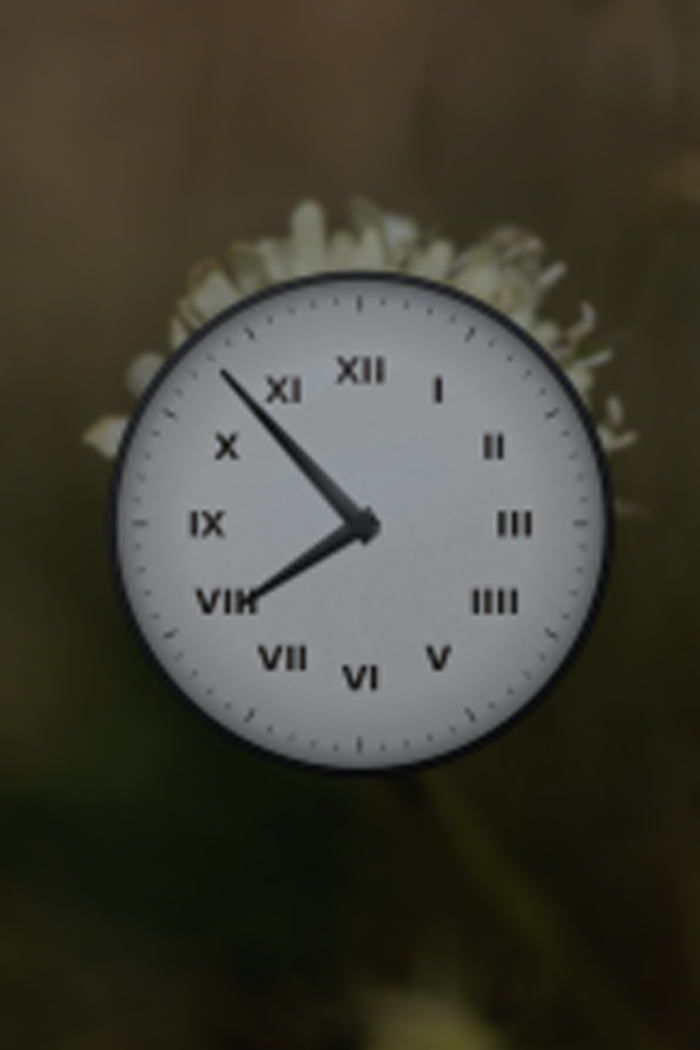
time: **7:53**
